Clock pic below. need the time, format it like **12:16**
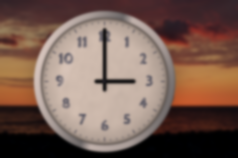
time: **3:00**
